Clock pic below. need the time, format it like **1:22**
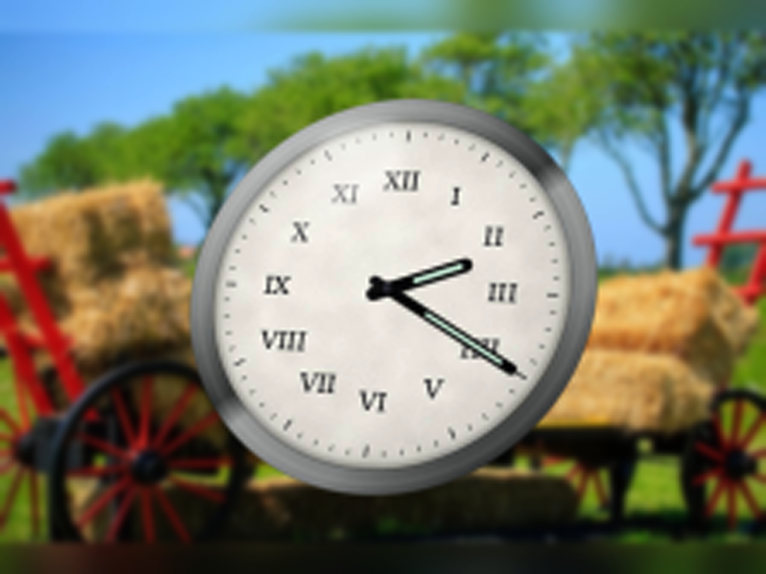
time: **2:20**
